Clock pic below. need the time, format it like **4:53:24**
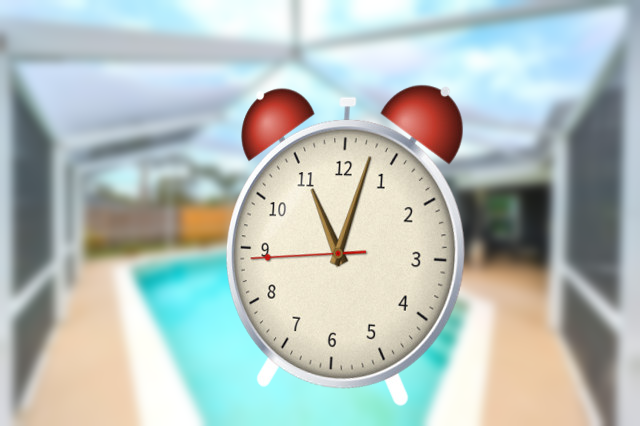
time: **11:02:44**
